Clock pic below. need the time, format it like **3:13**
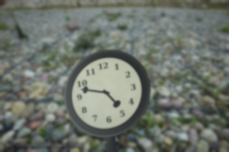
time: **4:48**
